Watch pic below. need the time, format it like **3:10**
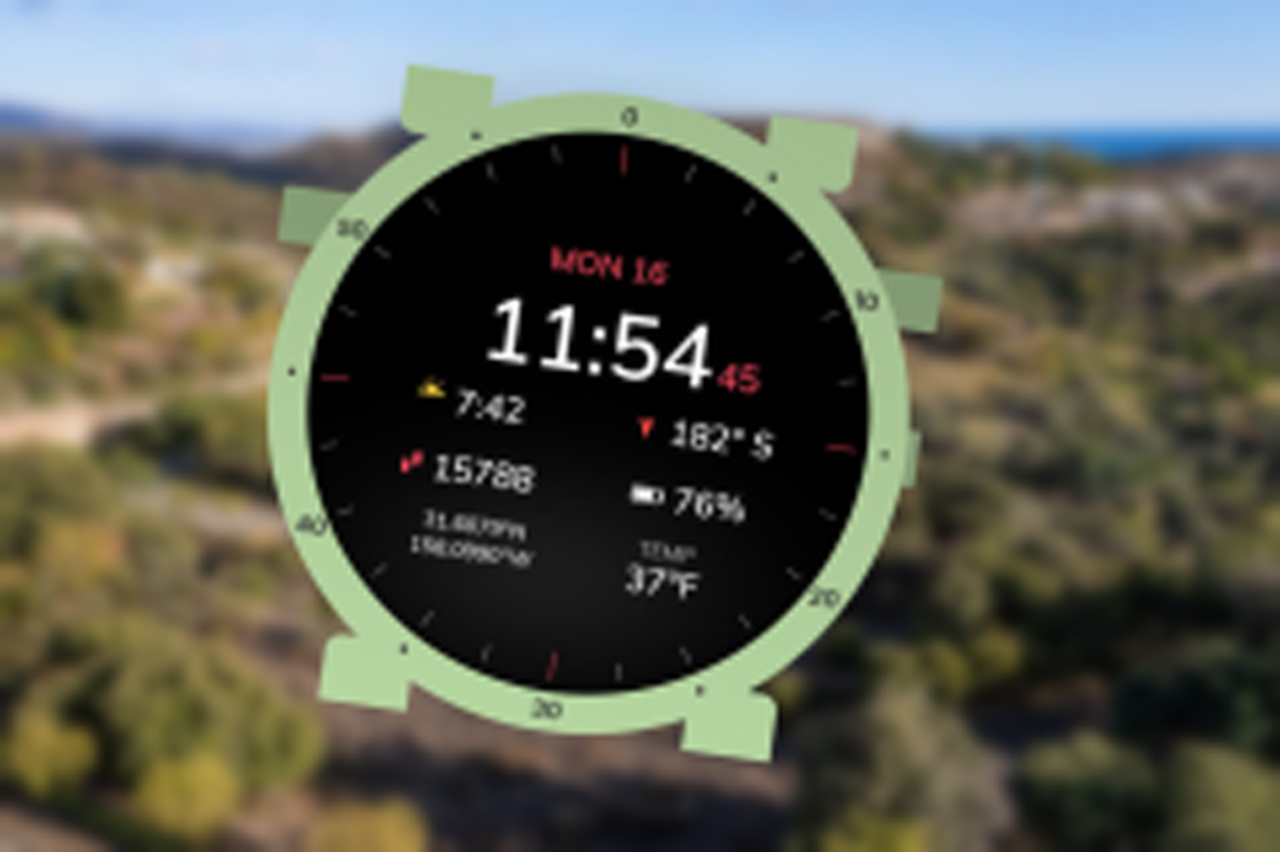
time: **11:54**
